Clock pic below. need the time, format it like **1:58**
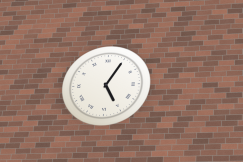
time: **5:05**
